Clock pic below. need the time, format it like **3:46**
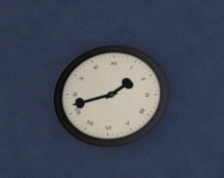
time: **1:42**
